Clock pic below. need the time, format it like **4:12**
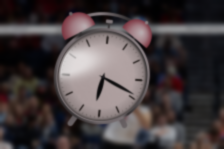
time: **6:19**
